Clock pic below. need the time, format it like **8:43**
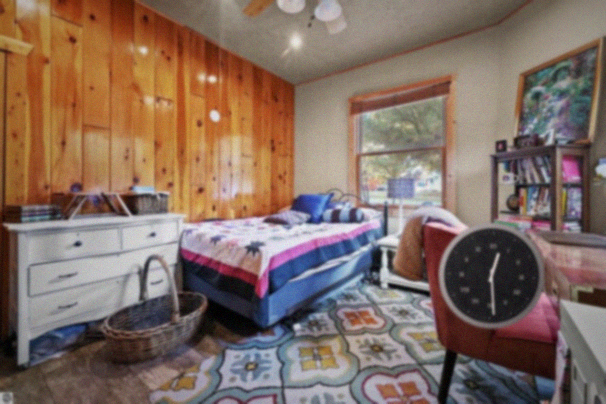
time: **12:29**
